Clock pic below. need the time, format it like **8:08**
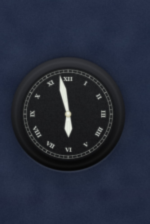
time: **5:58**
